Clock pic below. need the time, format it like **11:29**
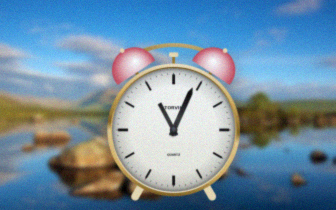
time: **11:04**
